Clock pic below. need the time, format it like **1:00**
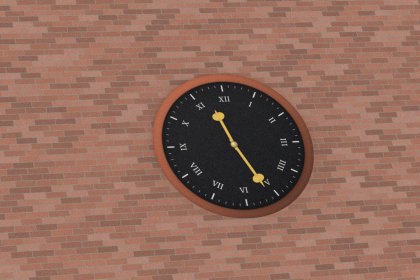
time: **11:26**
